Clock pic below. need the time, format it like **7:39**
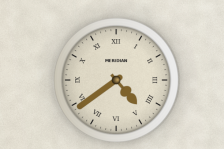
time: **4:39**
